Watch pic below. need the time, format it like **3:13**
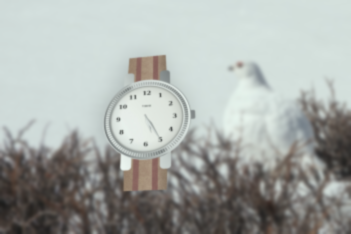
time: **5:25**
